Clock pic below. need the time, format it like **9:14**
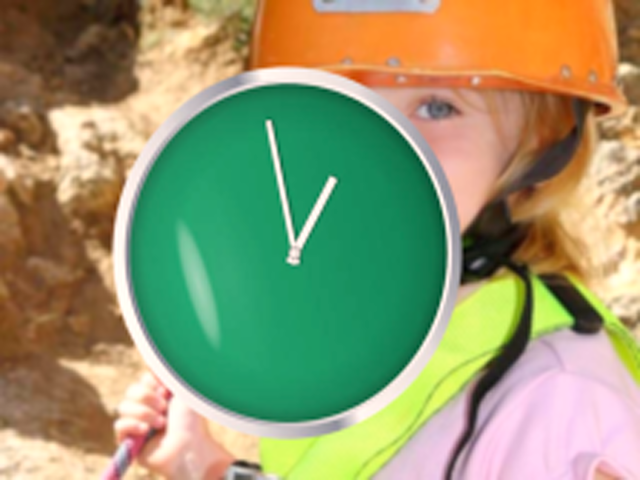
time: **12:58**
